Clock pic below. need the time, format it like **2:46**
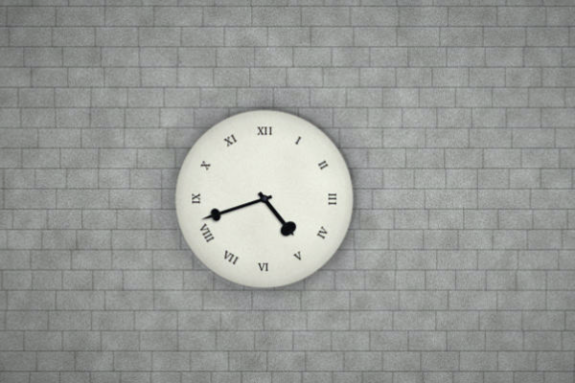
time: **4:42**
